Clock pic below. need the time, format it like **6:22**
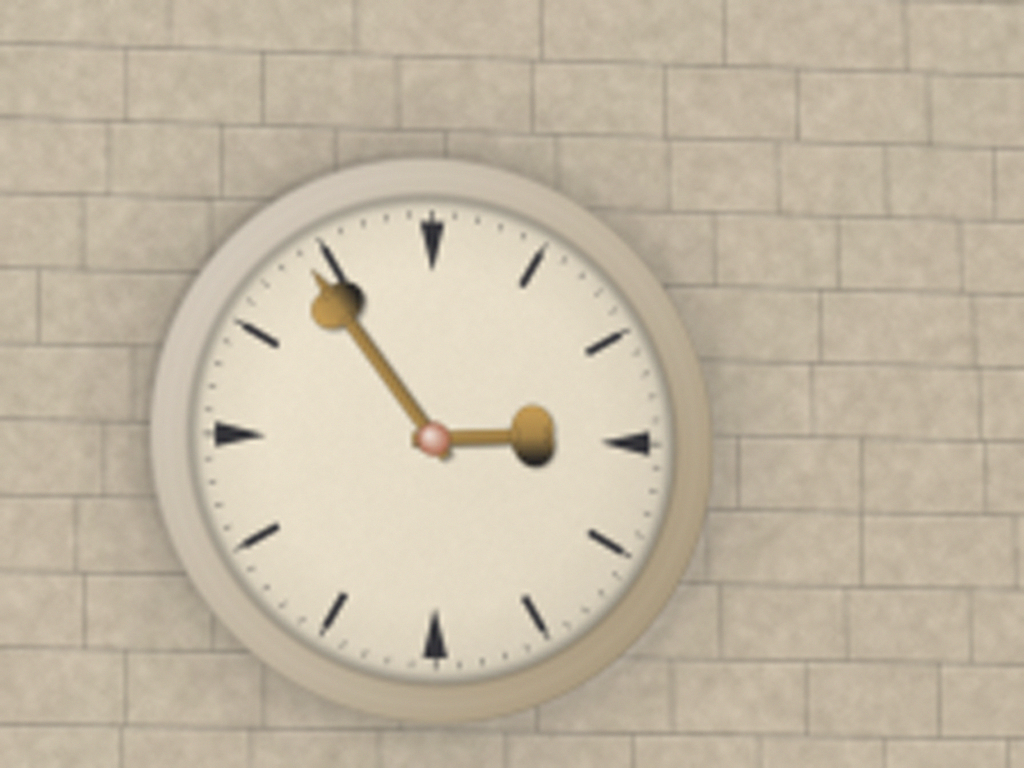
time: **2:54**
